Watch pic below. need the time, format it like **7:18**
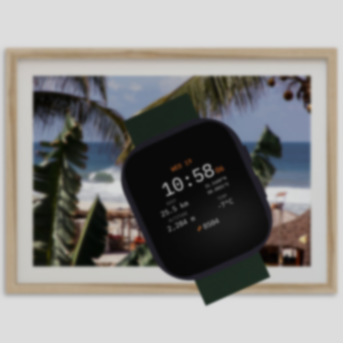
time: **10:58**
